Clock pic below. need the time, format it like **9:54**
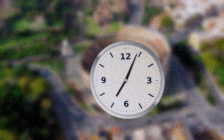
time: **7:04**
